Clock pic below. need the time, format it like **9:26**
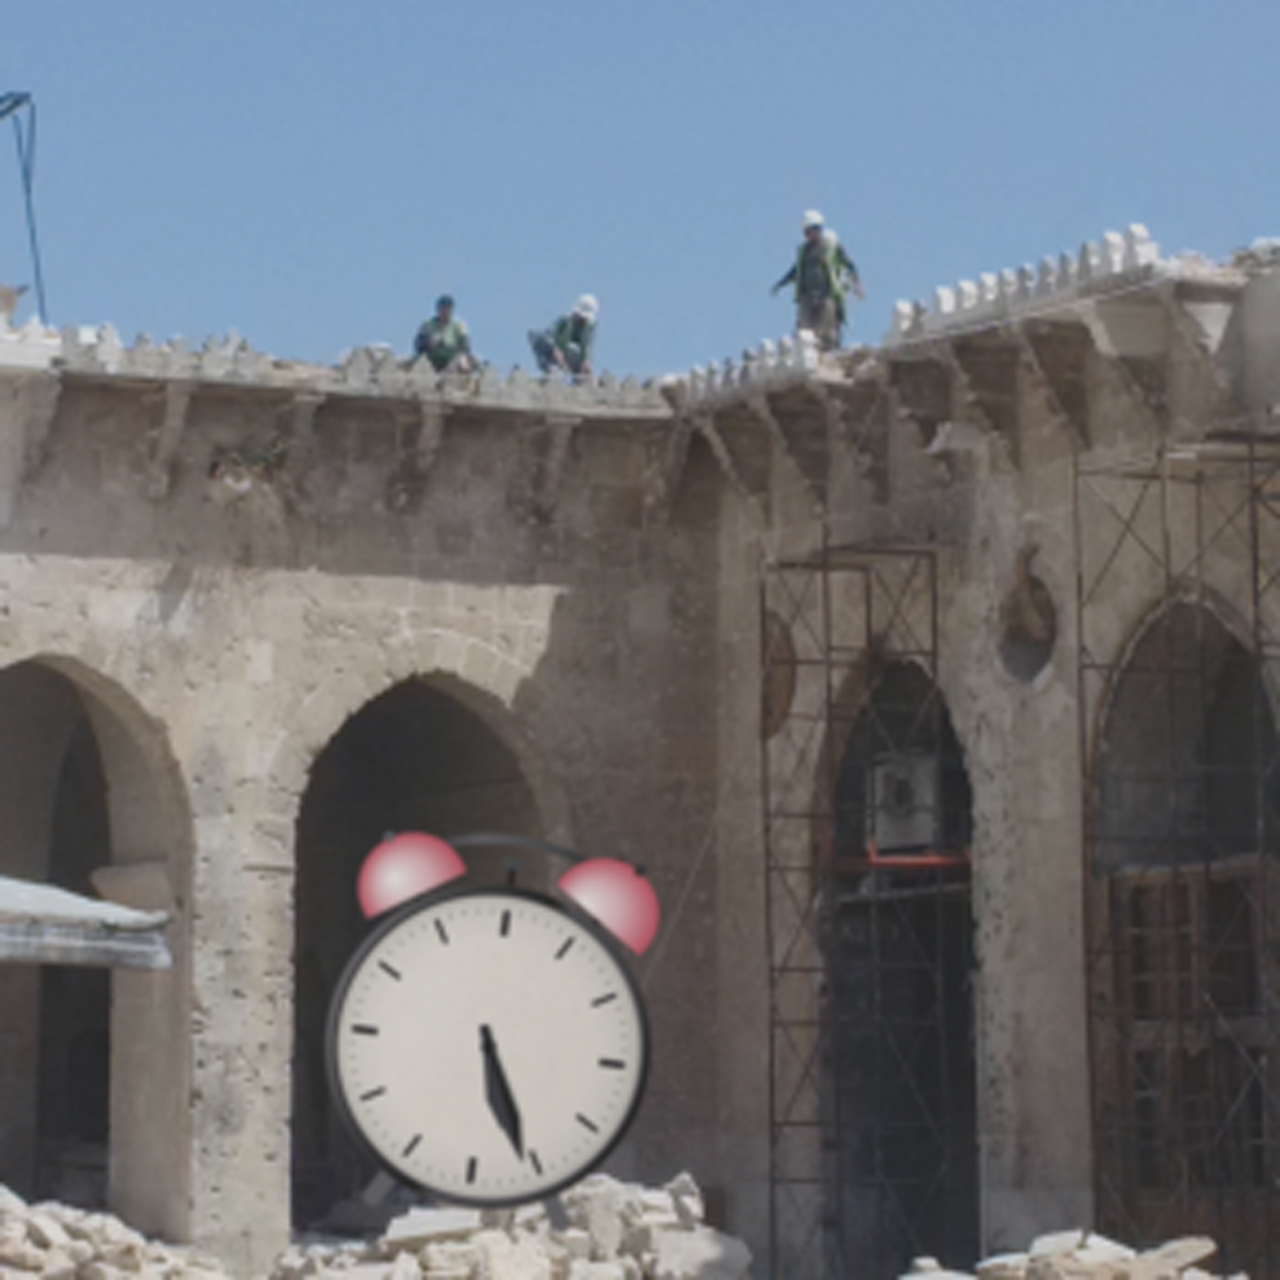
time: **5:26**
